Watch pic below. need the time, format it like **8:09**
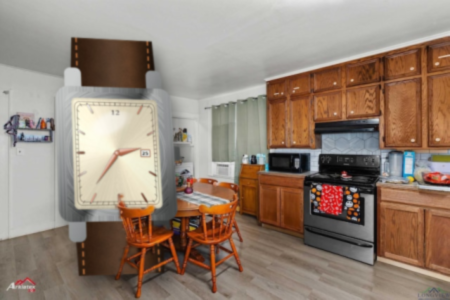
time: **2:36**
